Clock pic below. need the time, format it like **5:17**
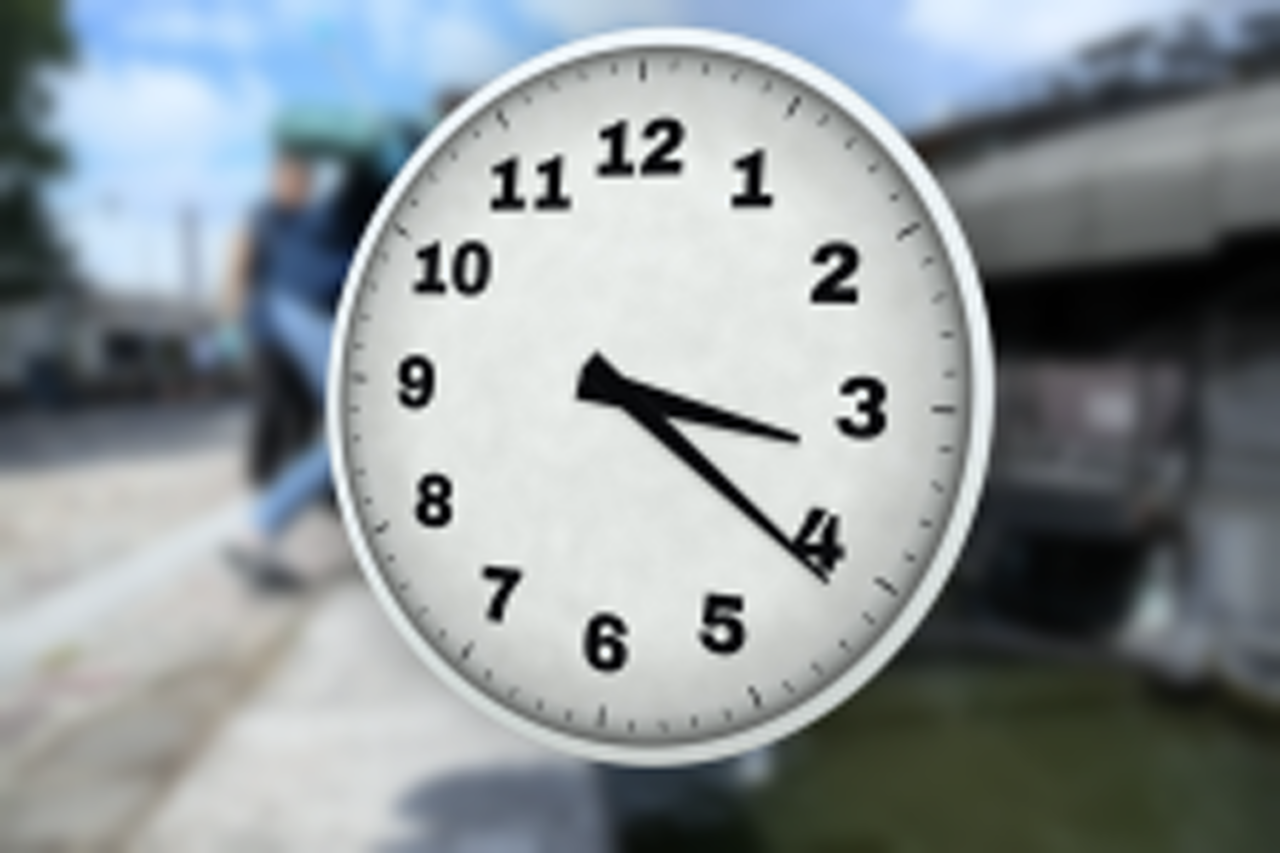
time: **3:21**
